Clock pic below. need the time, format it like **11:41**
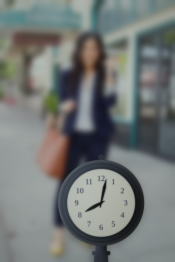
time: **8:02**
